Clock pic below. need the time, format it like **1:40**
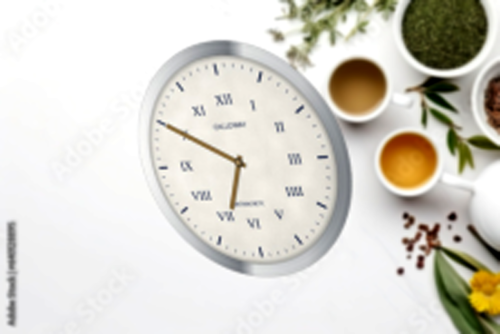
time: **6:50**
